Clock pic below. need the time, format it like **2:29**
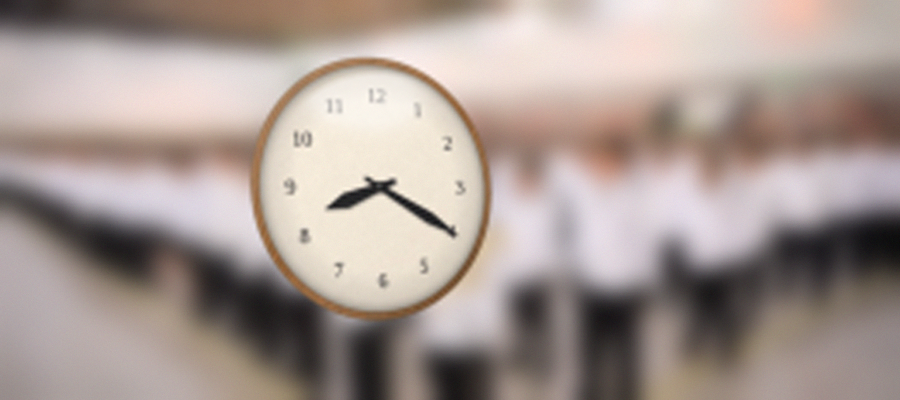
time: **8:20**
